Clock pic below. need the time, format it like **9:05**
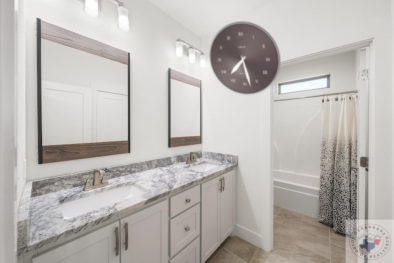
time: **7:28**
